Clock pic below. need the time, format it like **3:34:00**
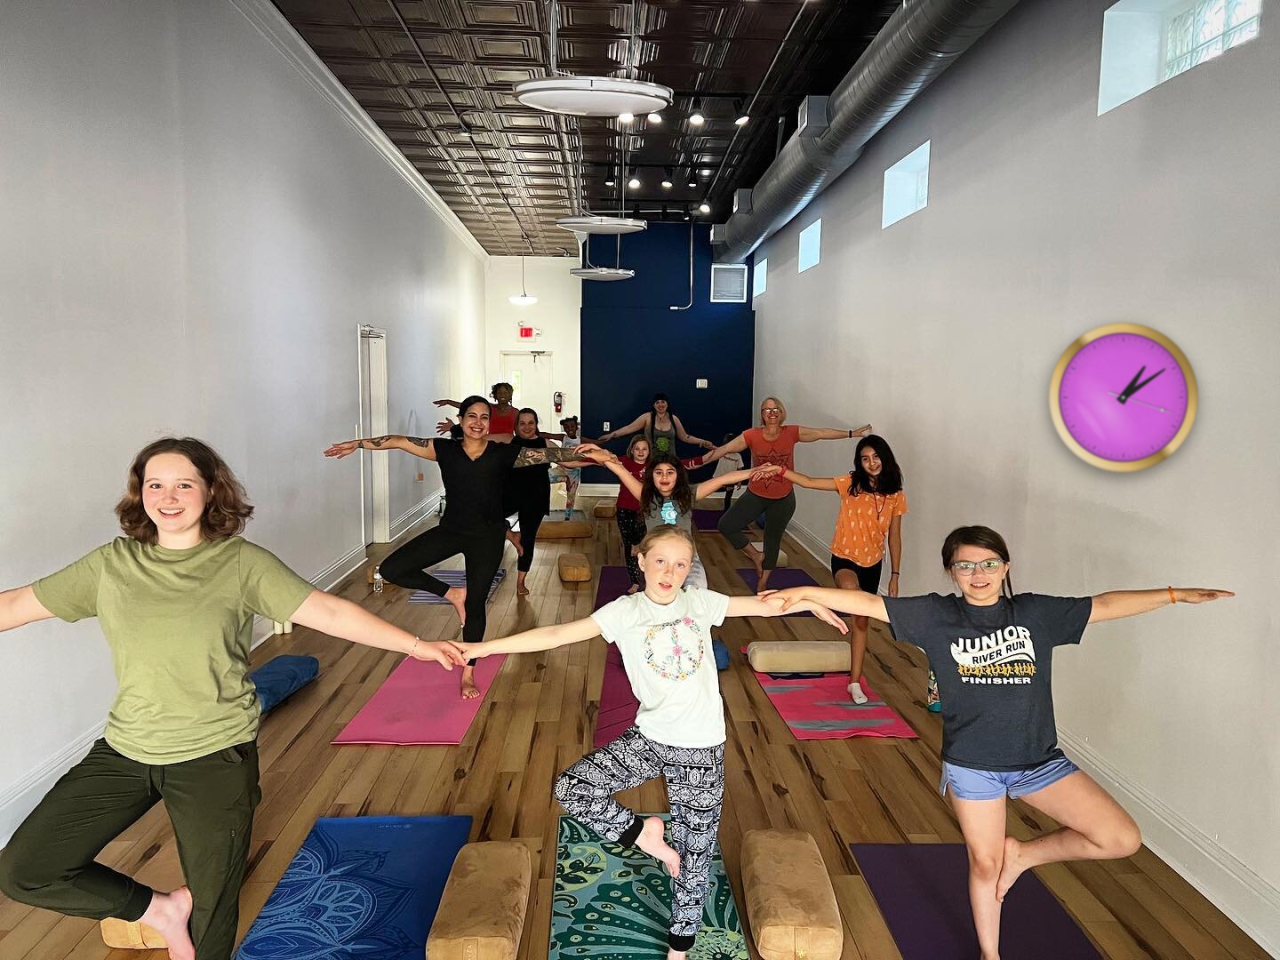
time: **1:09:18**
